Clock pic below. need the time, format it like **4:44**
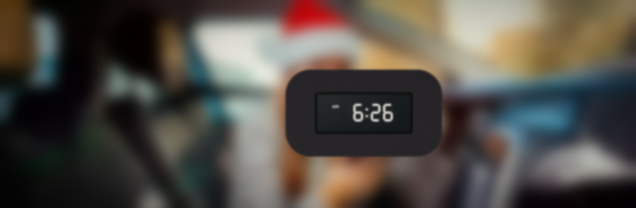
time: **6:26**
